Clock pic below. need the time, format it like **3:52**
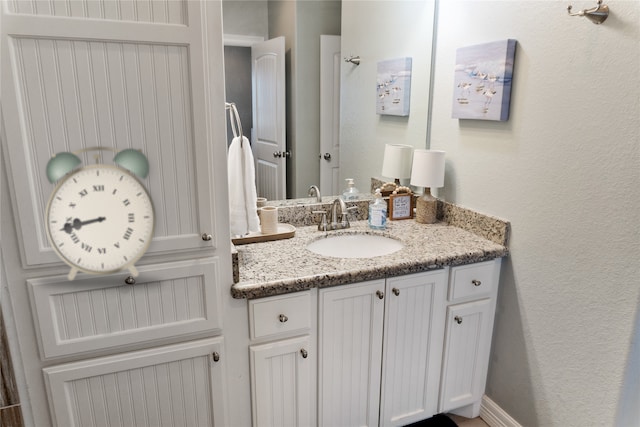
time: **8:43**
